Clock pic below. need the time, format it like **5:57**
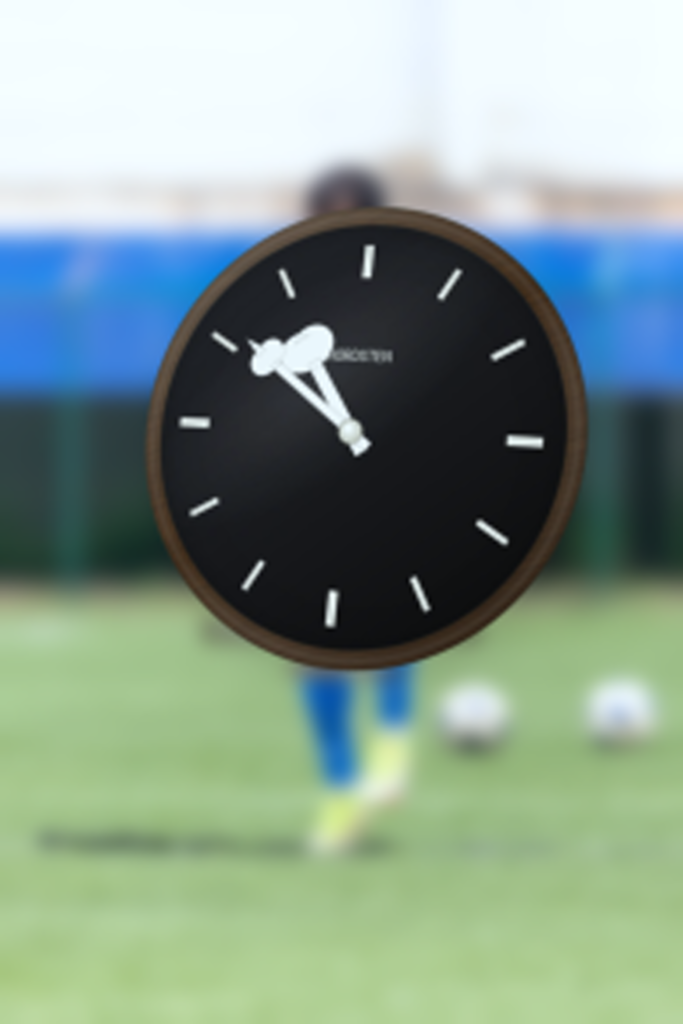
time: **10:51**
